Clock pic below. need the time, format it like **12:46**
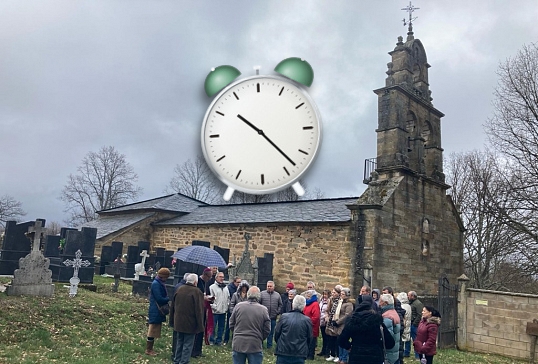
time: **10:23**
